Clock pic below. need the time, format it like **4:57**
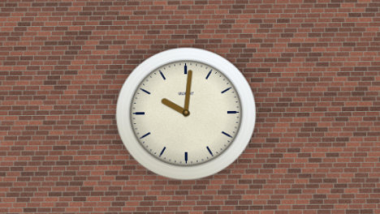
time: **10:01**
